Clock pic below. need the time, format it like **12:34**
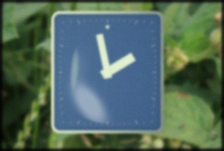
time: **1:58**
